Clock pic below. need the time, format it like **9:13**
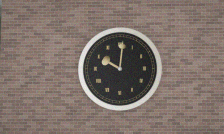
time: **10:01**
